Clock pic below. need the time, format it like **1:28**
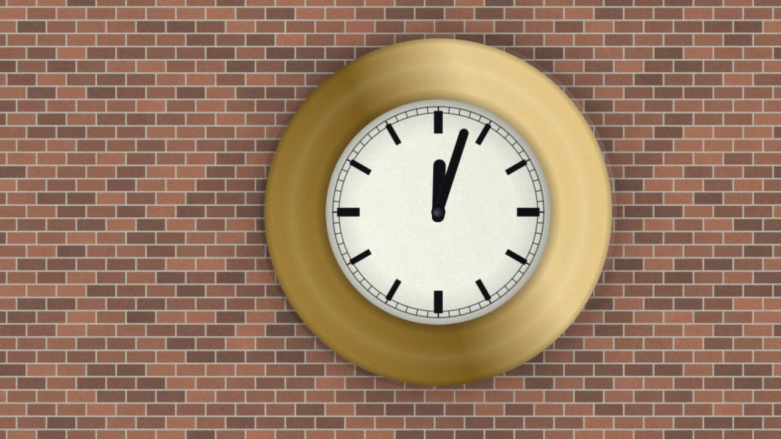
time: **12:03**
